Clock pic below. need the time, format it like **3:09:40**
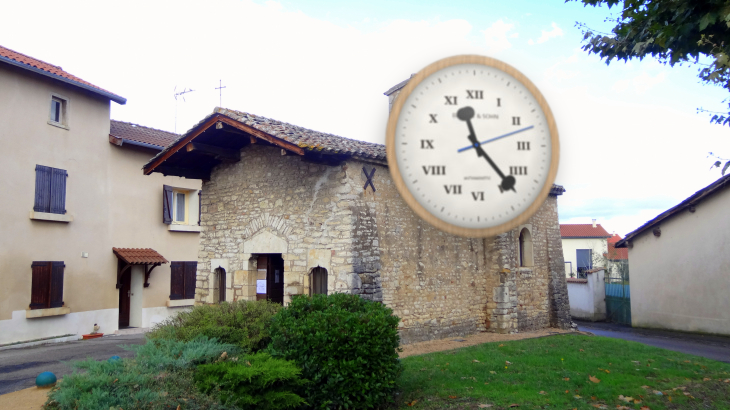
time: **11:23:12**
